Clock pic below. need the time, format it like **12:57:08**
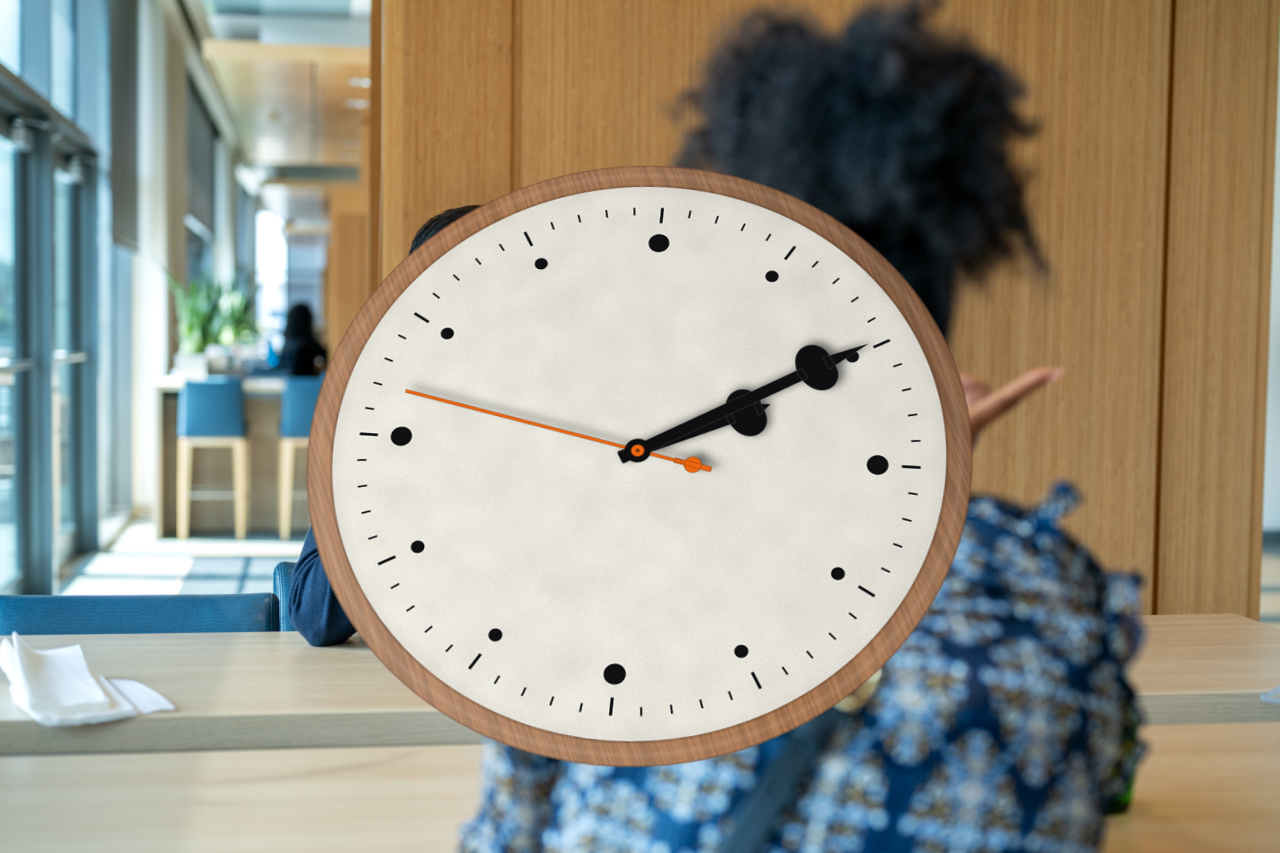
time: **2:09:47**
